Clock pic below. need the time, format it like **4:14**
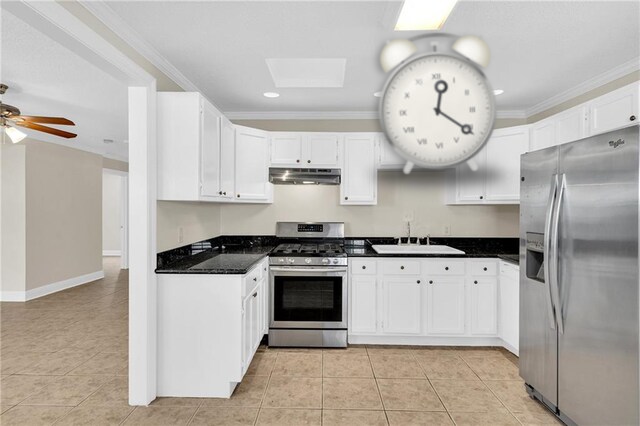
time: **12:21**
